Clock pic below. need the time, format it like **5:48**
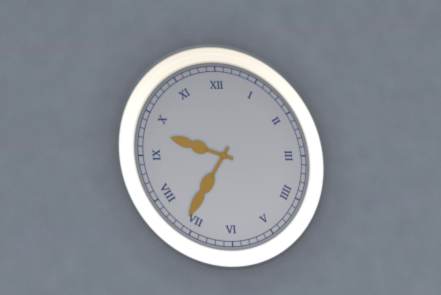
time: **9:36**
